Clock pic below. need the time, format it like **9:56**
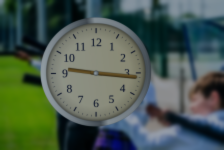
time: **9:16**
